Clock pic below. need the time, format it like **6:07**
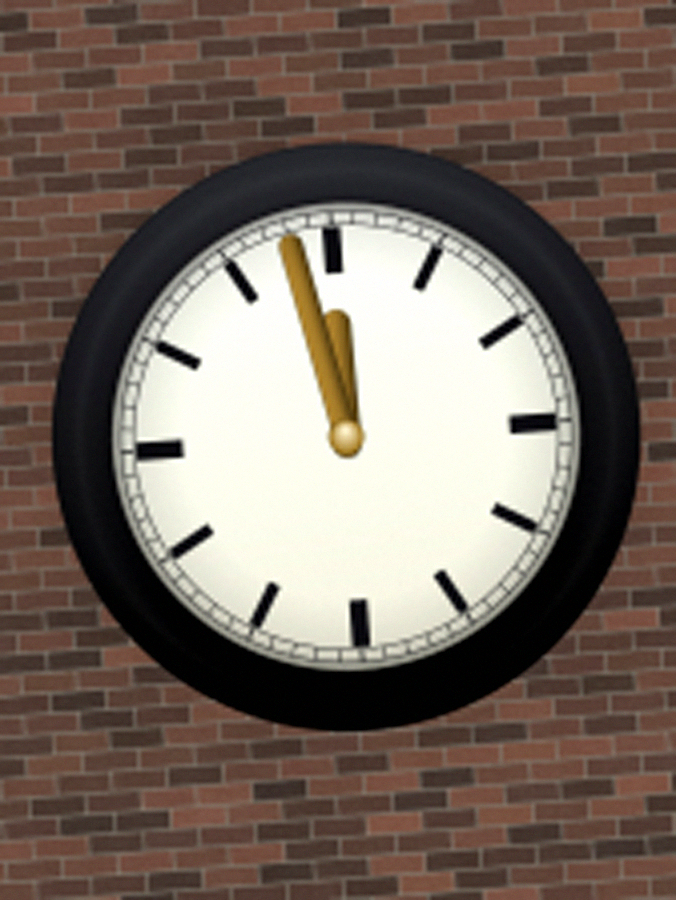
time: **11:58**
